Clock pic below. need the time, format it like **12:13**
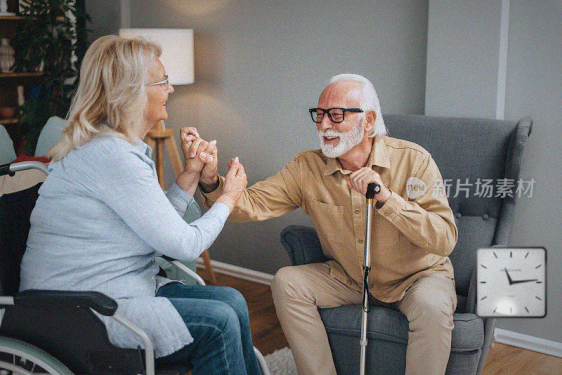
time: **11:14**
